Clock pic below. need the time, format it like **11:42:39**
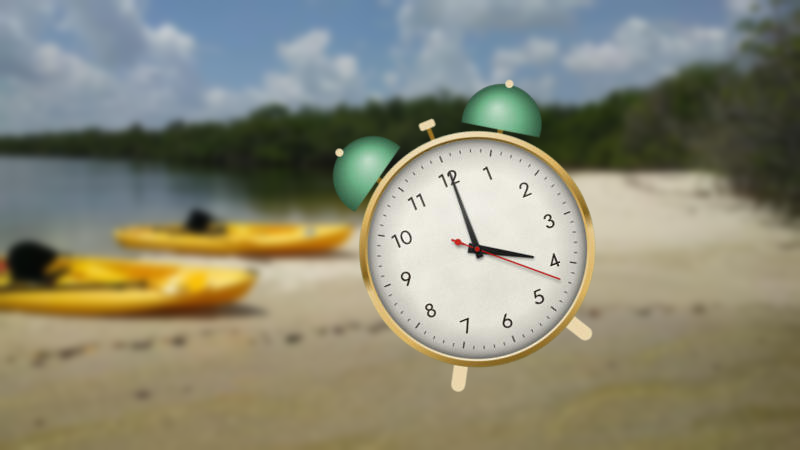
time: **4:00:22**
